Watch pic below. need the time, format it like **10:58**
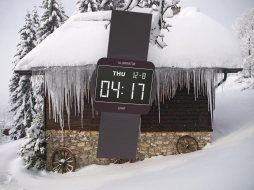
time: **4:17**
